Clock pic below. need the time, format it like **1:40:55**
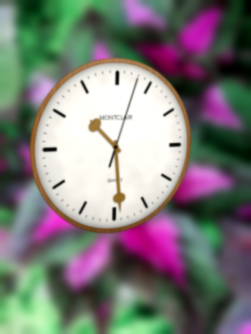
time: **10:29:03**
